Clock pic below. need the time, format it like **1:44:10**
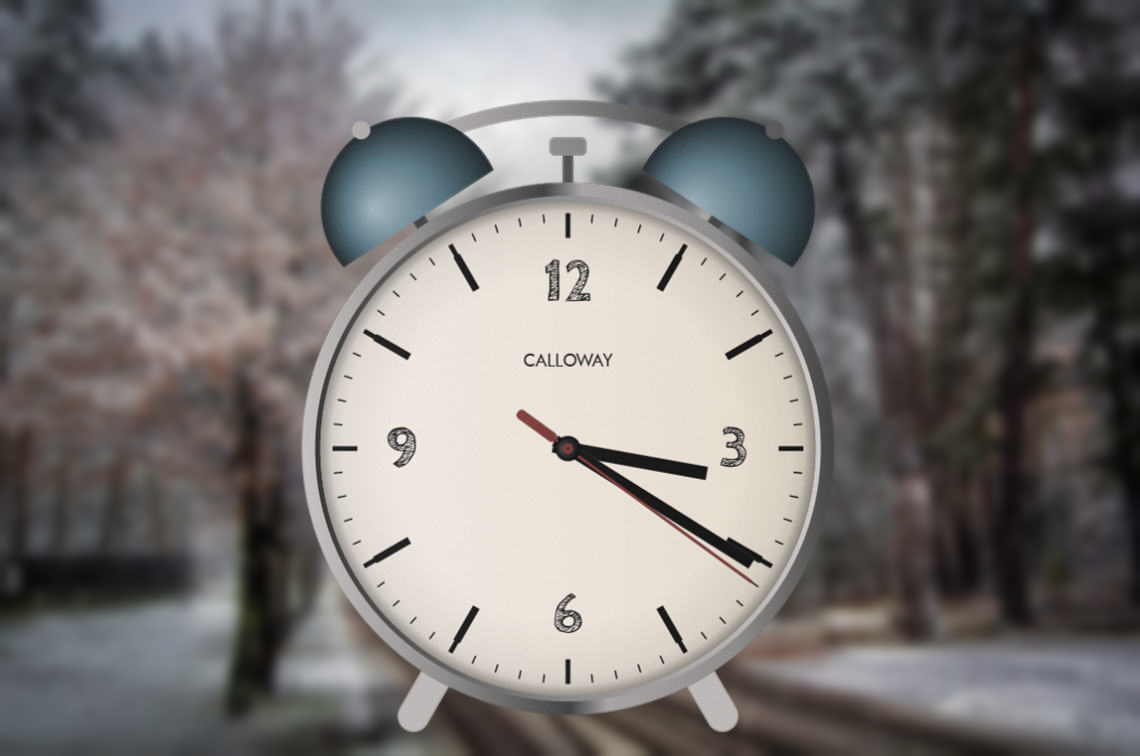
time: **3:20:21**
